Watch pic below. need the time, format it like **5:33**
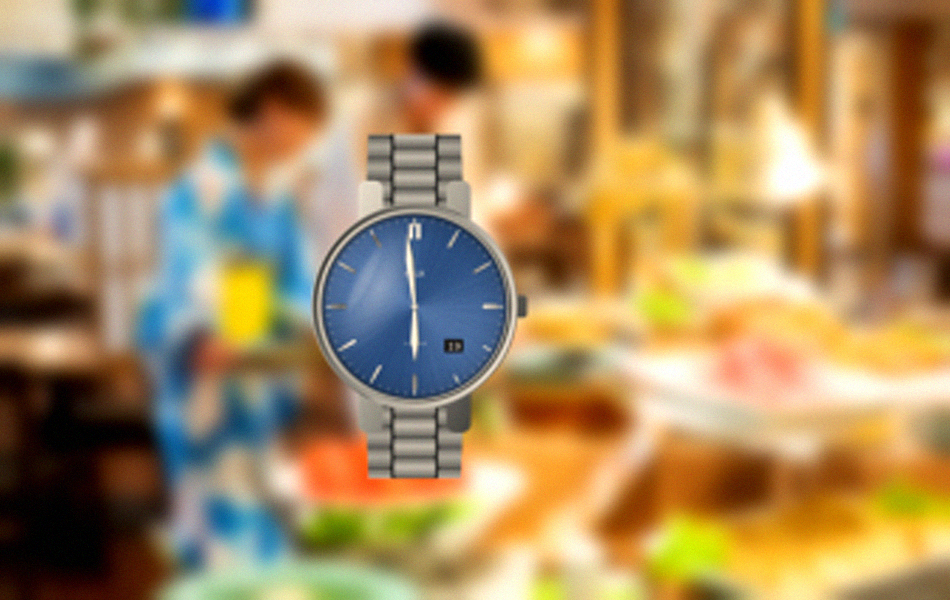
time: **5:59**
